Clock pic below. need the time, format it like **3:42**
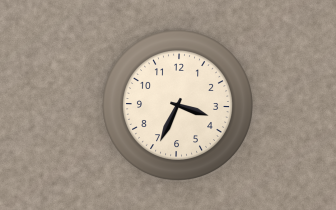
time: **3:34**
